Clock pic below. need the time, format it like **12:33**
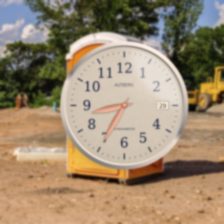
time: **8:35**
